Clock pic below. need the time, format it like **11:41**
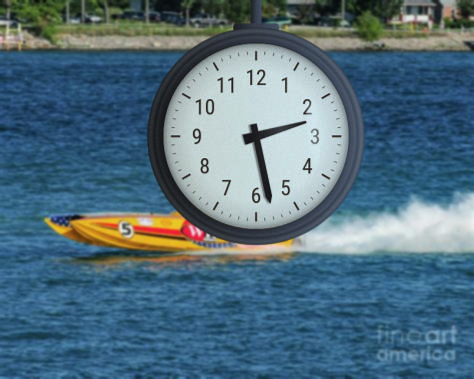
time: **2:28**
